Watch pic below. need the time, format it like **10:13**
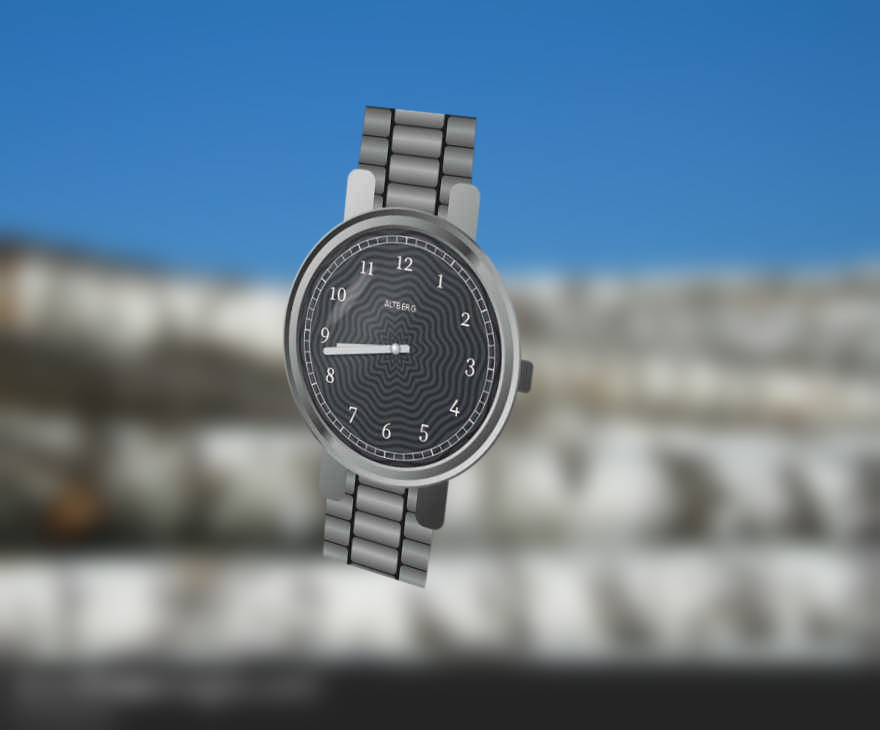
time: **8:43**
